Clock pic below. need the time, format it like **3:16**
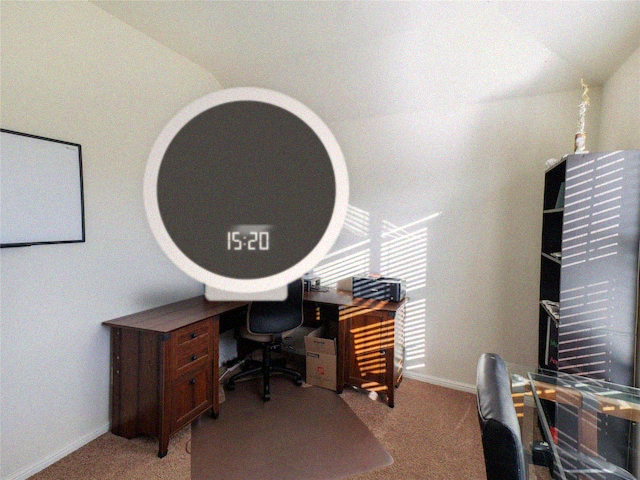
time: **15:20**
